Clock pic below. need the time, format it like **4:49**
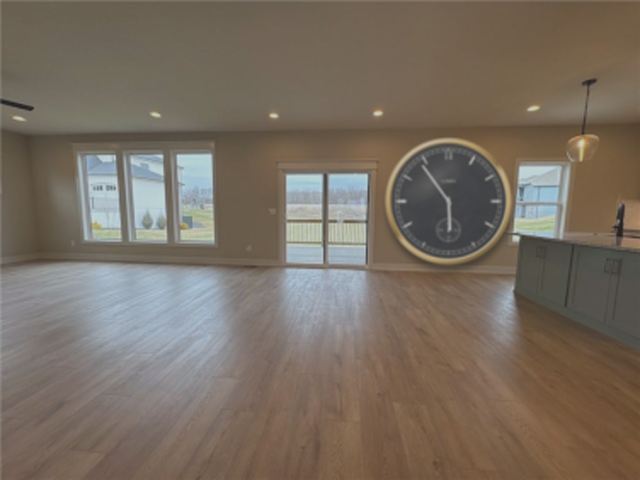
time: **5:54**
